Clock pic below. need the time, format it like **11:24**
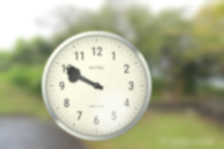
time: **9:50**
